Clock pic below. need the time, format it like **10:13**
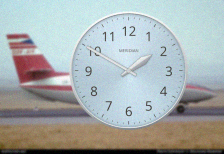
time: **1:50**
